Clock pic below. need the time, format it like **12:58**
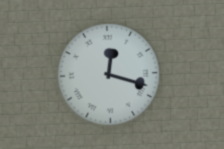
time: **12:18**
